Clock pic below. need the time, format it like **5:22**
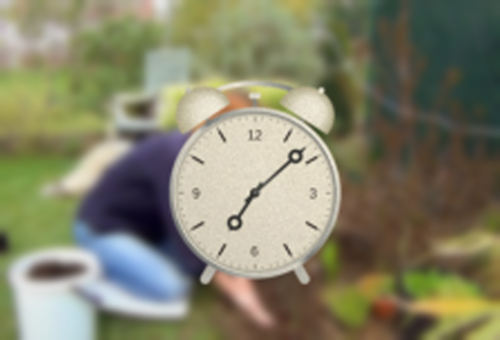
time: **7:08**
